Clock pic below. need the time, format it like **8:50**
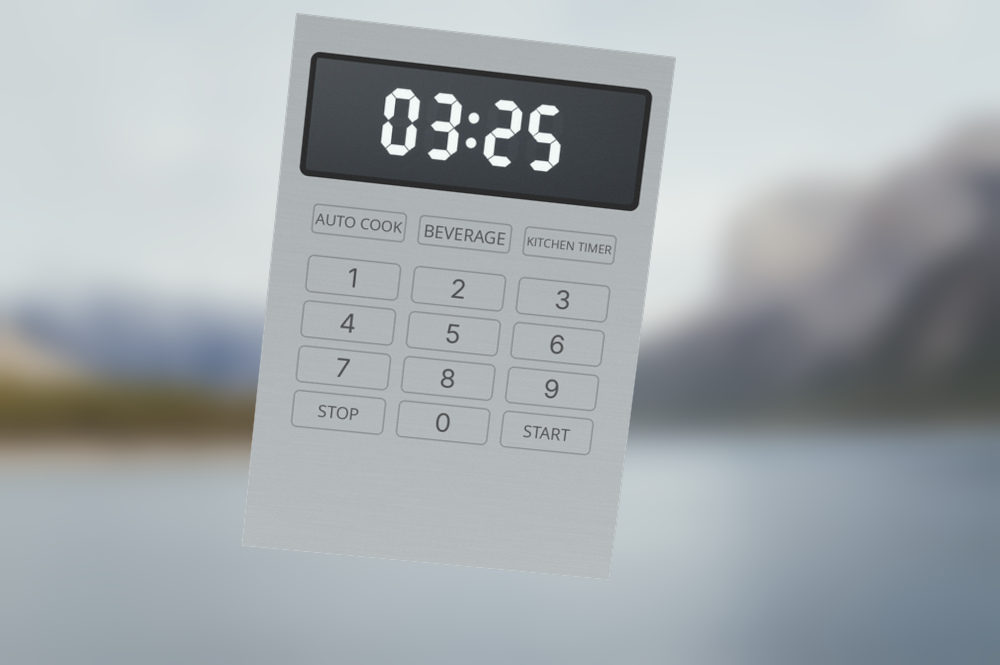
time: **3:25**
